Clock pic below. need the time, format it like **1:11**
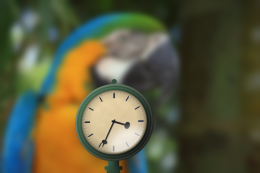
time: **3:34**
